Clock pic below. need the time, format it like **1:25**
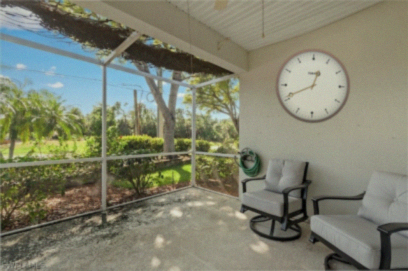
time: **12:41**
